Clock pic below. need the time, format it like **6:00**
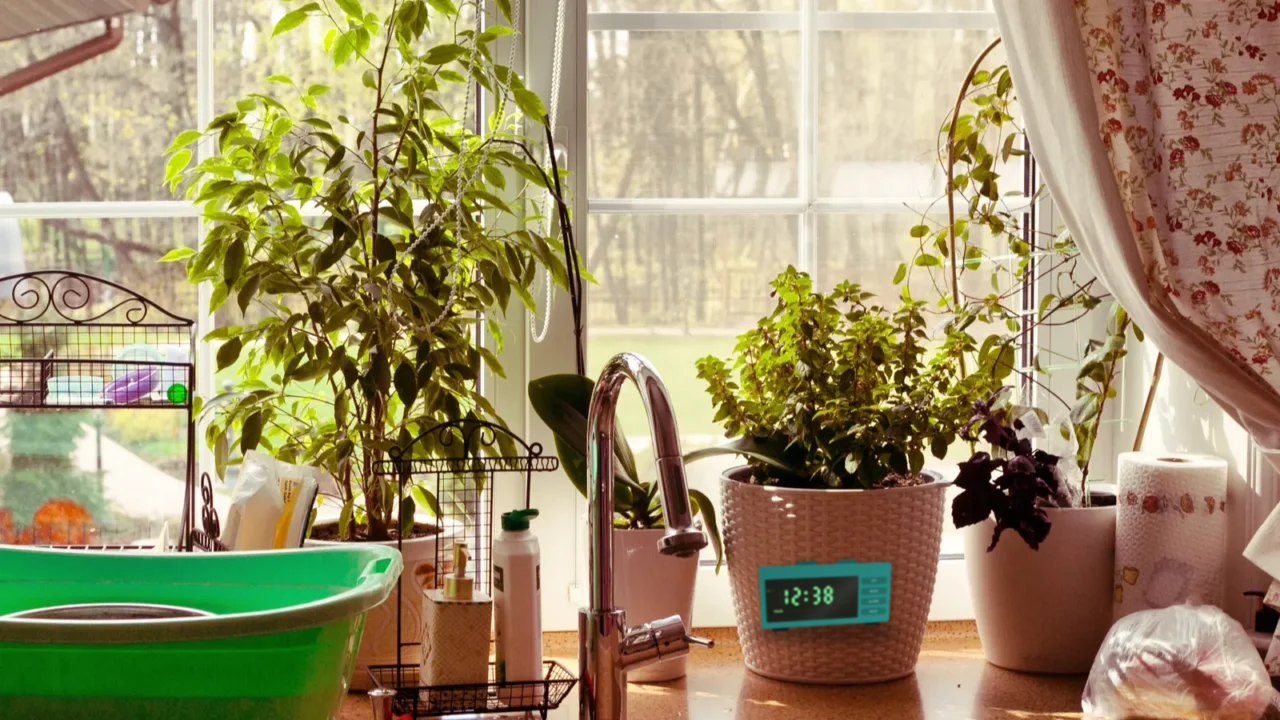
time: **12:38**
